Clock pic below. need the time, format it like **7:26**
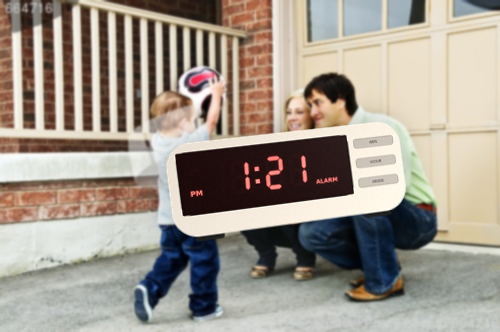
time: **1:21**
